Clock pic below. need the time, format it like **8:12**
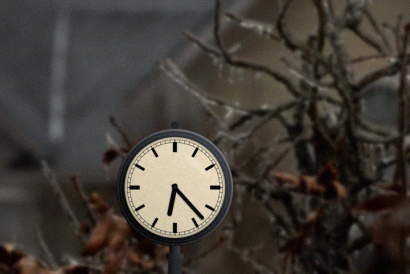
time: **6:23**
